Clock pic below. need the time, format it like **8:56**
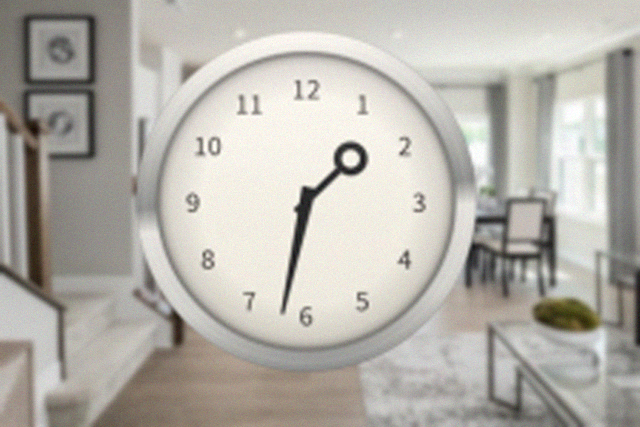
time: **1:32**
